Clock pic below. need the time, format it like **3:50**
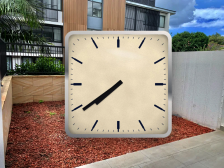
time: **7:39**
